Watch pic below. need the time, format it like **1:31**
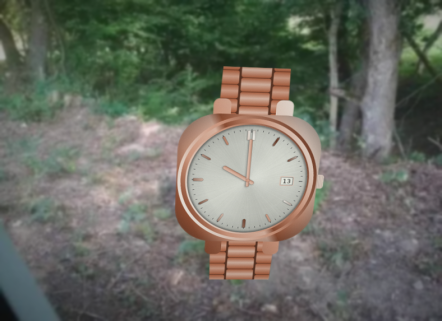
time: **10:00**
